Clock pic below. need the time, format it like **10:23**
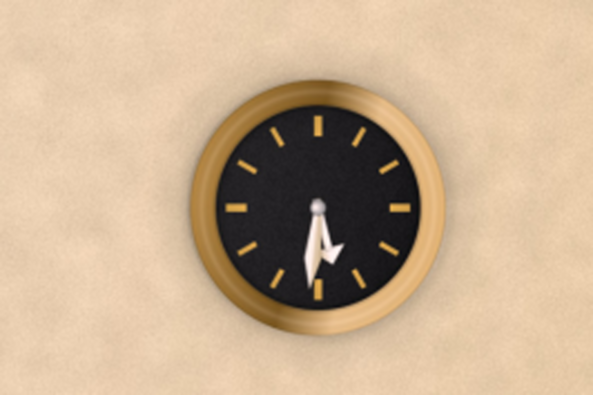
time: **5:31**
